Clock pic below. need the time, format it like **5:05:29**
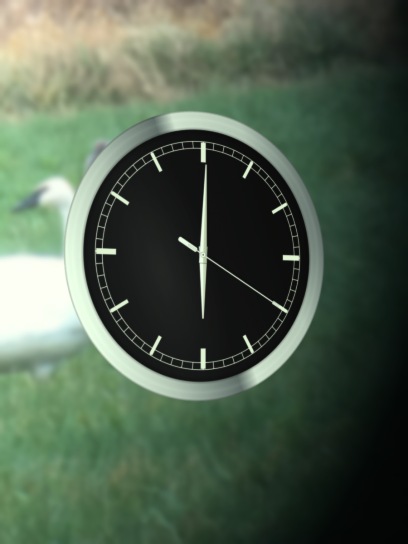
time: **6:00:20**
